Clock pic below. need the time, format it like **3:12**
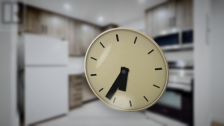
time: **6:37**
